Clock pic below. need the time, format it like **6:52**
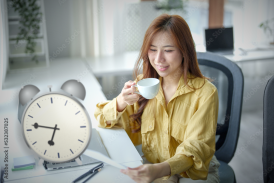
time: **6:47**
